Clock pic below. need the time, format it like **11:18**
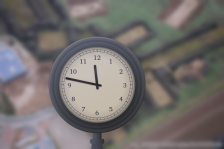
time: **11:47**
